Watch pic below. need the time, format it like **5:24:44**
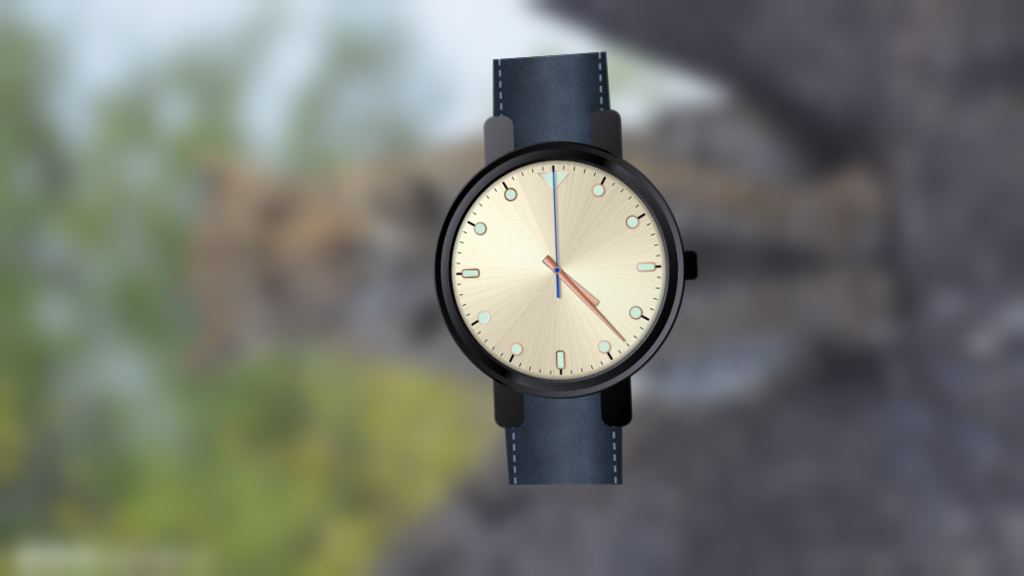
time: **4:23:00**
